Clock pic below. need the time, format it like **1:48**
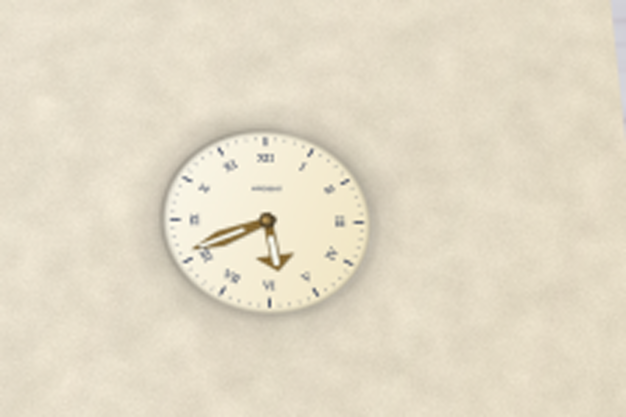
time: **5:41**
